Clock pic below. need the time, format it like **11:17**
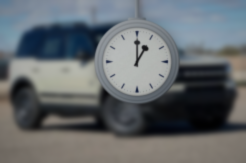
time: **1:00**
